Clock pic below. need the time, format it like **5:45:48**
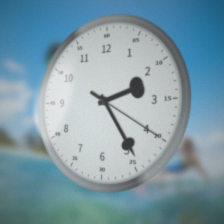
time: **2:24:20**
